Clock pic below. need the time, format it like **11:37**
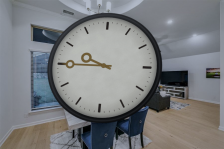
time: **9:45**
